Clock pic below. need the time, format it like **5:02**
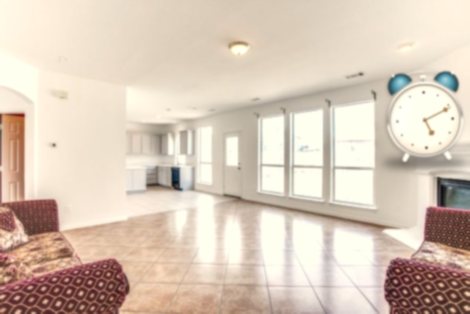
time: **5:11**
